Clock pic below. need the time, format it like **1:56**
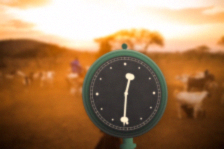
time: **12:31**
